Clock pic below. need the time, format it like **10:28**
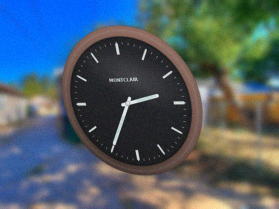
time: **2:35**
